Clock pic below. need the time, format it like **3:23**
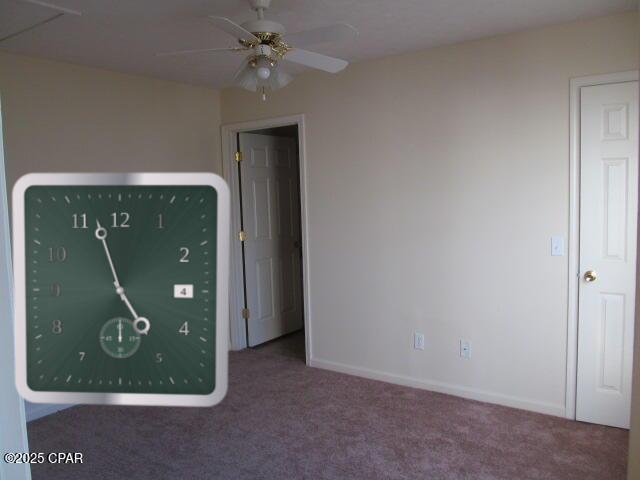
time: **4:57**
